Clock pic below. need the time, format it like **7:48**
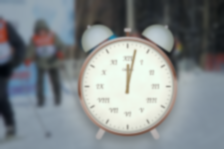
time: **12:02**
